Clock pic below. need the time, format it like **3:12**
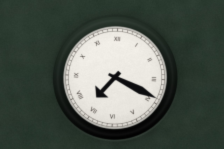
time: **7:19**
